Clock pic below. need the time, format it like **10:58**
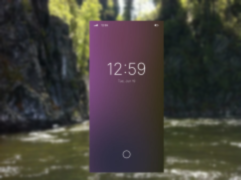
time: **12:59**
